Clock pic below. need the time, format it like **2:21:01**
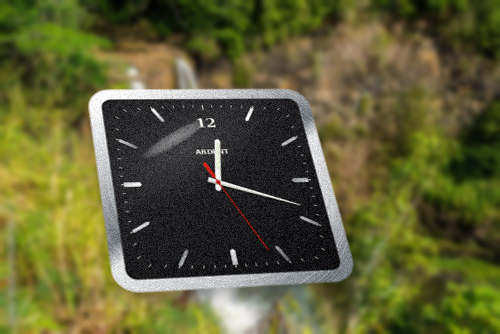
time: **12:18:26**
